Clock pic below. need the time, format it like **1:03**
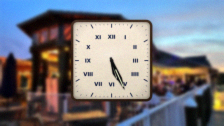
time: **5:26**
